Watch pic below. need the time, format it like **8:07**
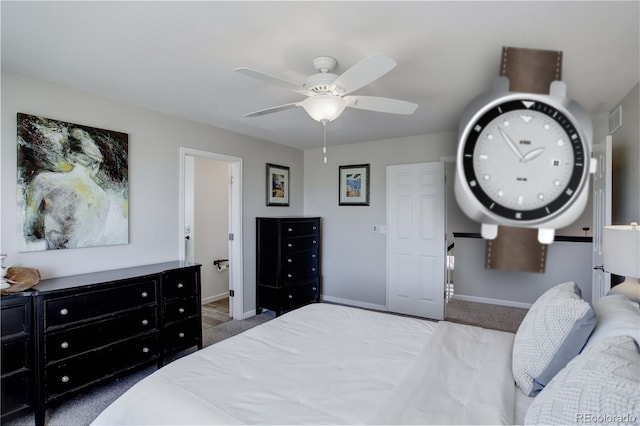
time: **1:53**
